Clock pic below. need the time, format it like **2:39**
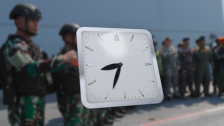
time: **8:34**
